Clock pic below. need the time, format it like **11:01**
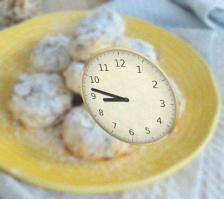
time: **8:47**
